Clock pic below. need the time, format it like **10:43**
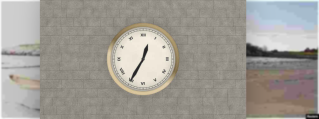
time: **12:35**
